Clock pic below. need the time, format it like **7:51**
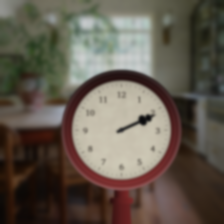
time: **2:11**
